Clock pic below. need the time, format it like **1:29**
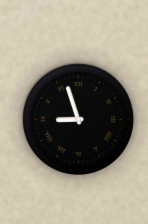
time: **8:57**
